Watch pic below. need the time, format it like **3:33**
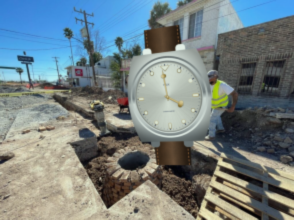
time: **3:59**
